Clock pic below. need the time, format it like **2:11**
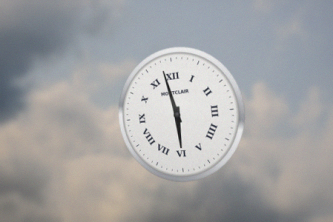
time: **5:58**
